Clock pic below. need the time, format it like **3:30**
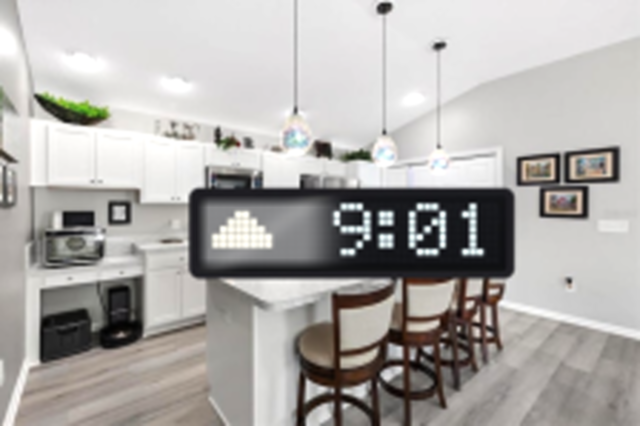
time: **9:01**
